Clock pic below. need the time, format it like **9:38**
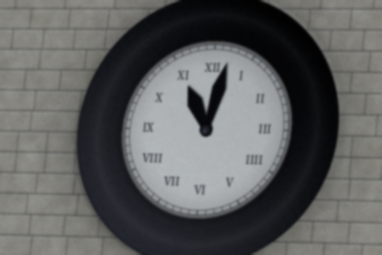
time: **11:02**
